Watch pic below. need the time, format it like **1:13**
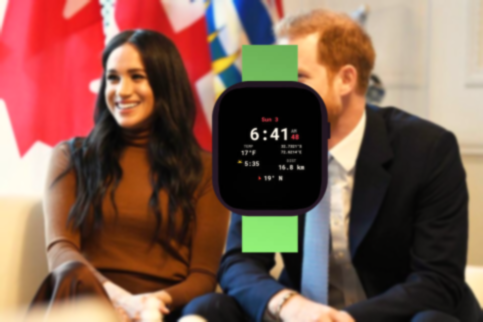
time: **6:41**
